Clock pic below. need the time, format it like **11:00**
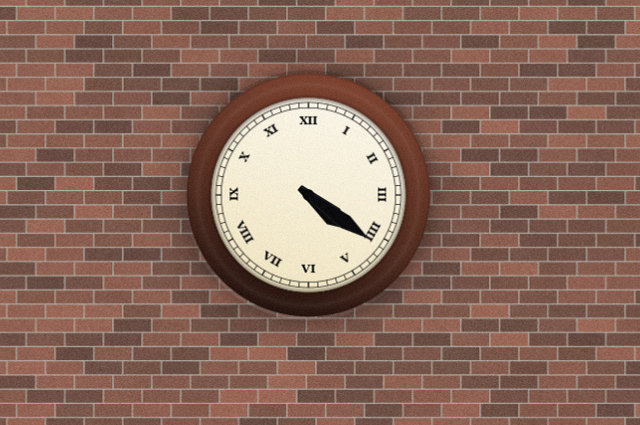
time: **4:21**
